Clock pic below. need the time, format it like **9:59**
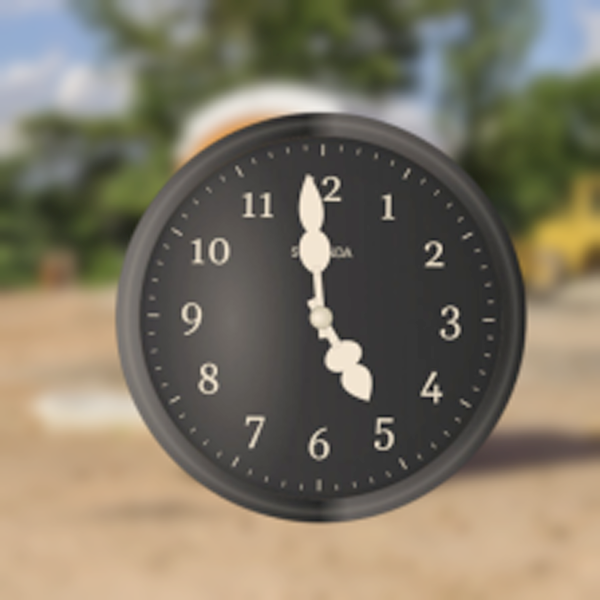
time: **4:59**
